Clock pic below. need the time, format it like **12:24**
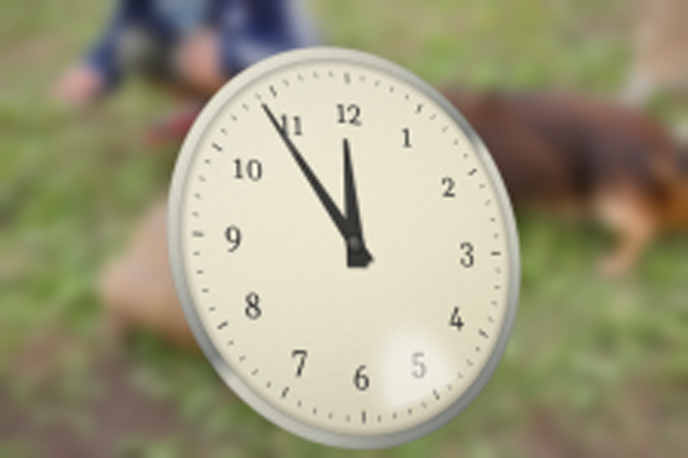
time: **11:54**
